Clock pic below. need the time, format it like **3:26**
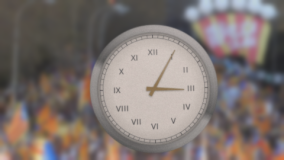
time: **3:05**
